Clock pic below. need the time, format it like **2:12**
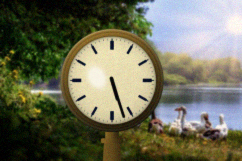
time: **5:27**
